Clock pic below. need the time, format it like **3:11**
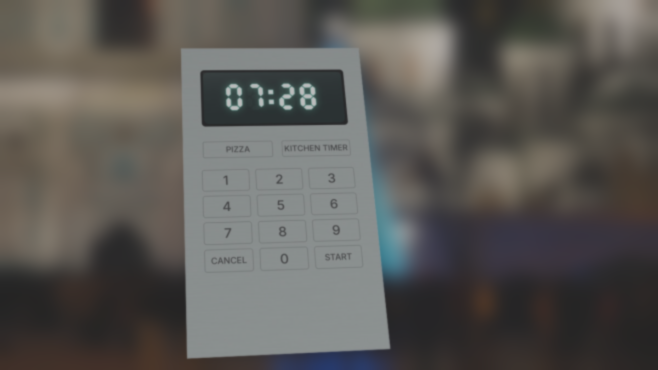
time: **7:28**
